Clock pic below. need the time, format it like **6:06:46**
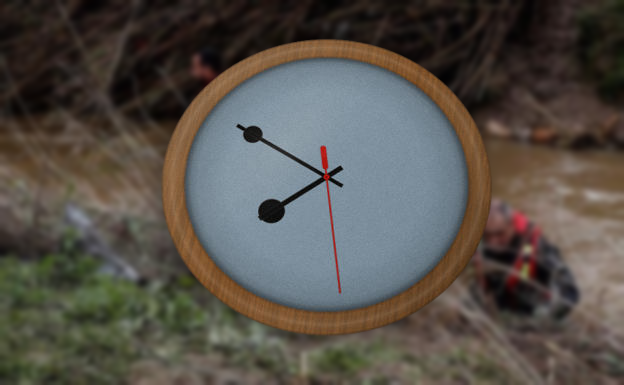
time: **7:50:29**
